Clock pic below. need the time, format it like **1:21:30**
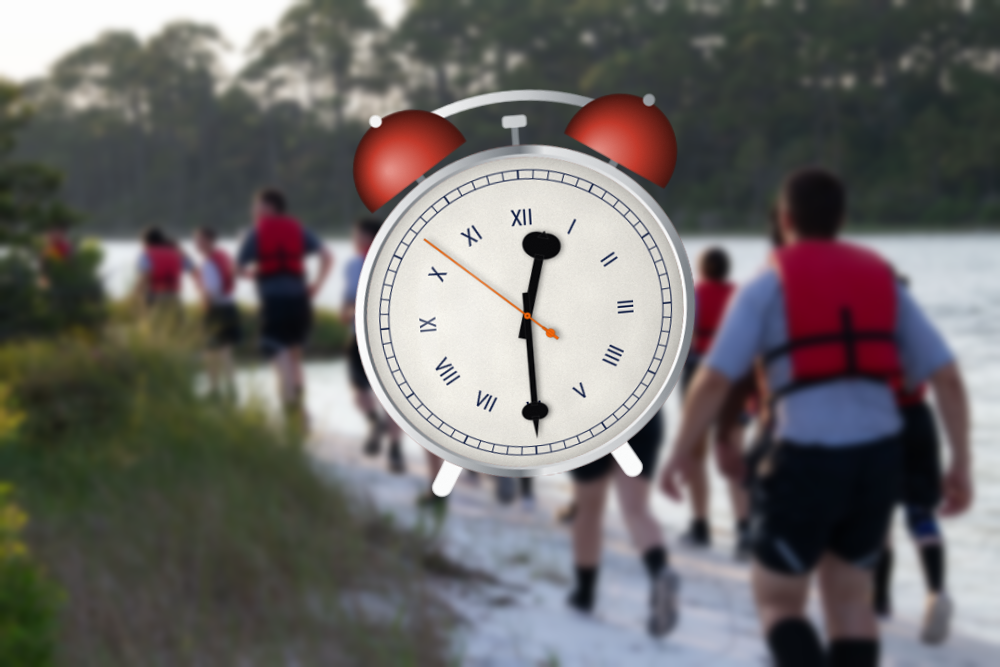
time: **12:29:52**
